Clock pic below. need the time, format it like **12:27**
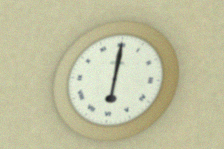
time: **6:00**
